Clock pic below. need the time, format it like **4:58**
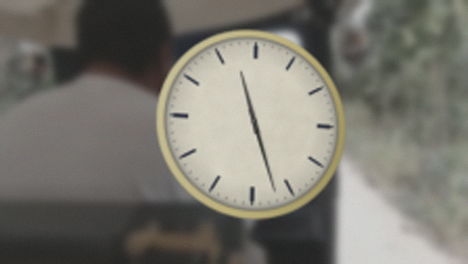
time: **11:27**
